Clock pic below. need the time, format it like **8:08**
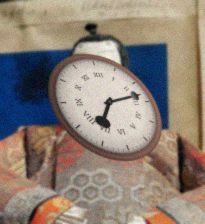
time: **7:13**
